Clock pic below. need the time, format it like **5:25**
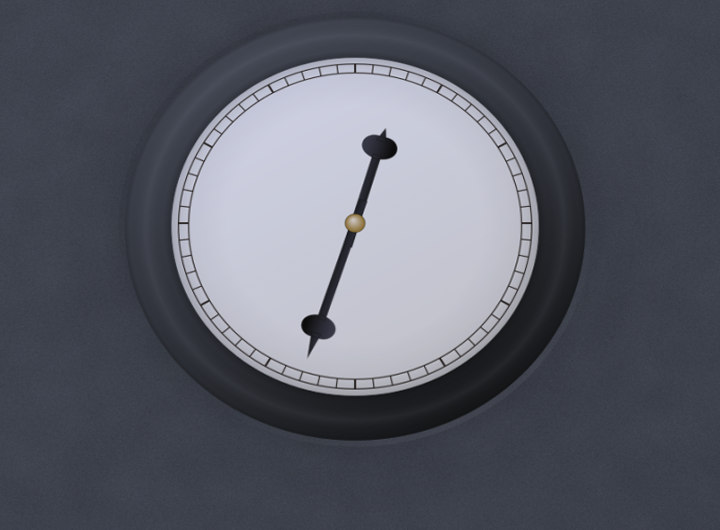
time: **12:33**
